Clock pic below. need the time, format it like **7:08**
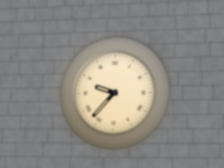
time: **9:37**
